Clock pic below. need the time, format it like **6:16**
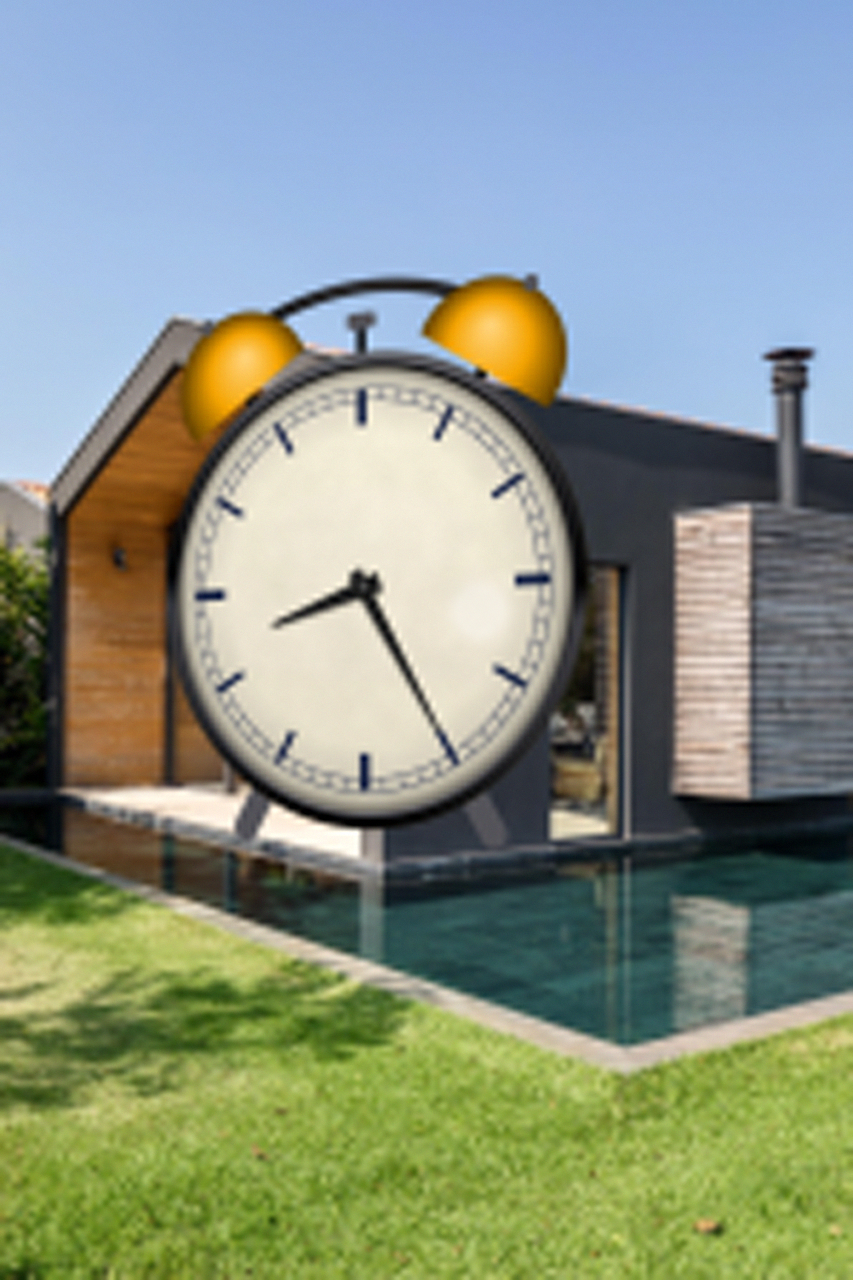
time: **8:25**
